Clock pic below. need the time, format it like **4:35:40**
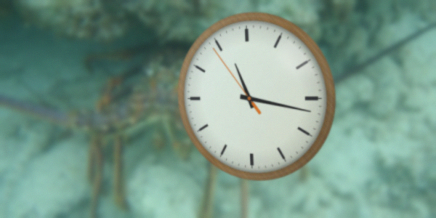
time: **11:16:54**
